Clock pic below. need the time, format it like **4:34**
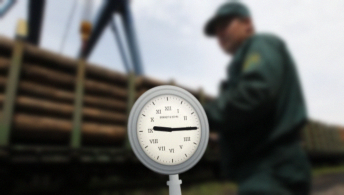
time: **9:15**
